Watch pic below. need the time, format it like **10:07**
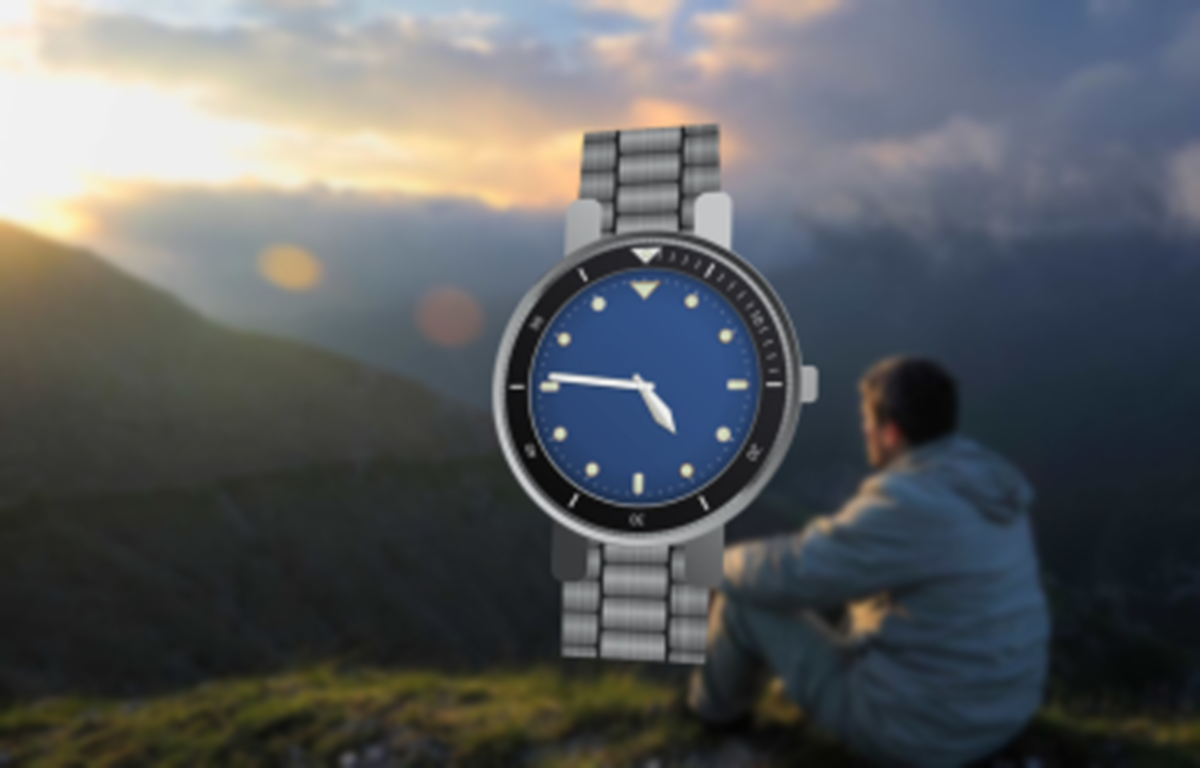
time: **4:46**
